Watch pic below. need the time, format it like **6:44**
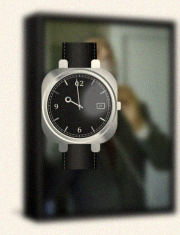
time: **9:59**
